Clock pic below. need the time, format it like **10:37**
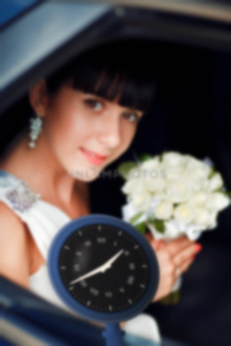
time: **1:41**
